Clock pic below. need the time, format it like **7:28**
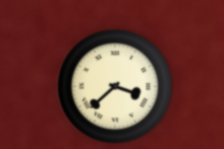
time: **3:38**
